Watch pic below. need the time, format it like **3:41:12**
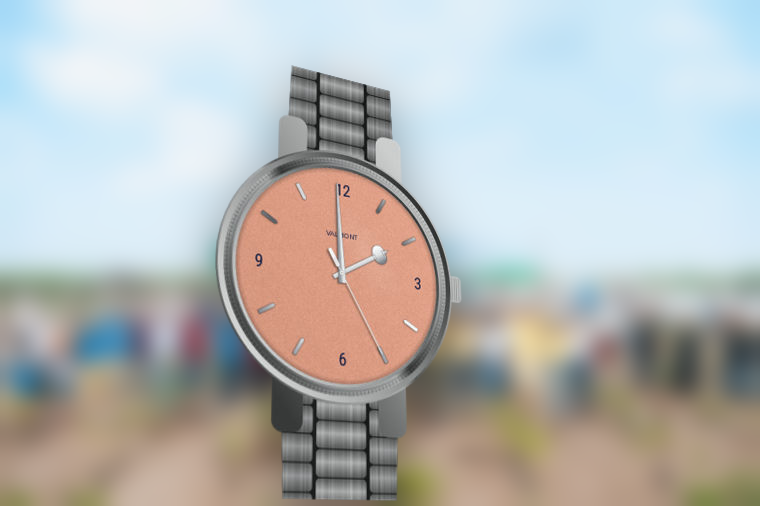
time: **1:59:25**
